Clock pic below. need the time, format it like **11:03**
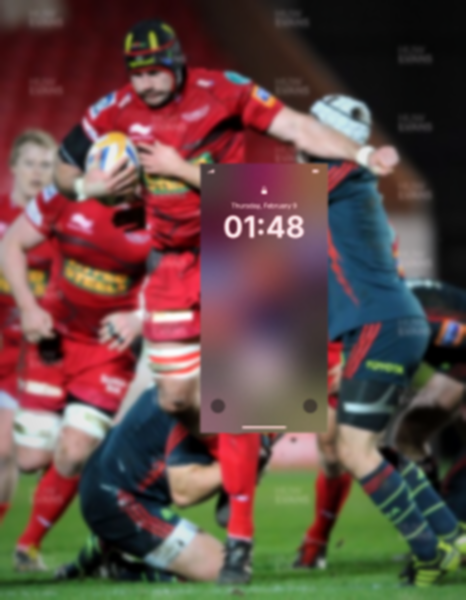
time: **1:48**
